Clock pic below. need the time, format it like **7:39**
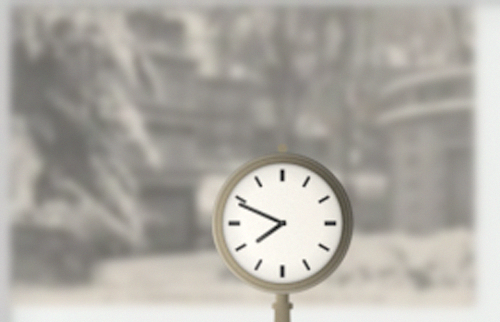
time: **7:49**
